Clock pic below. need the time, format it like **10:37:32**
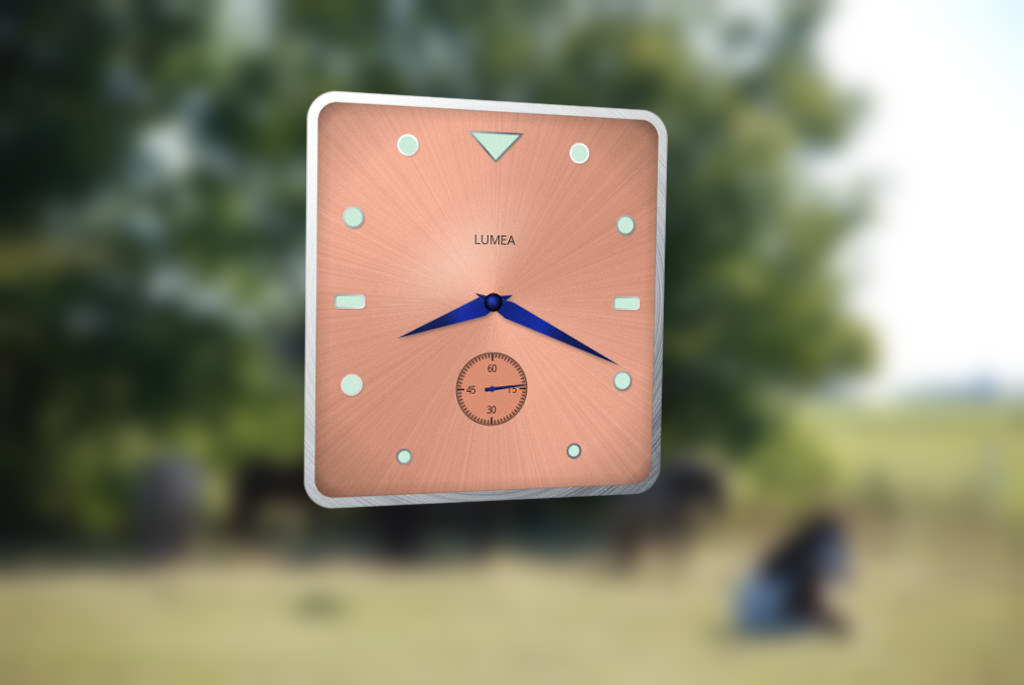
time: **8:19:14**
